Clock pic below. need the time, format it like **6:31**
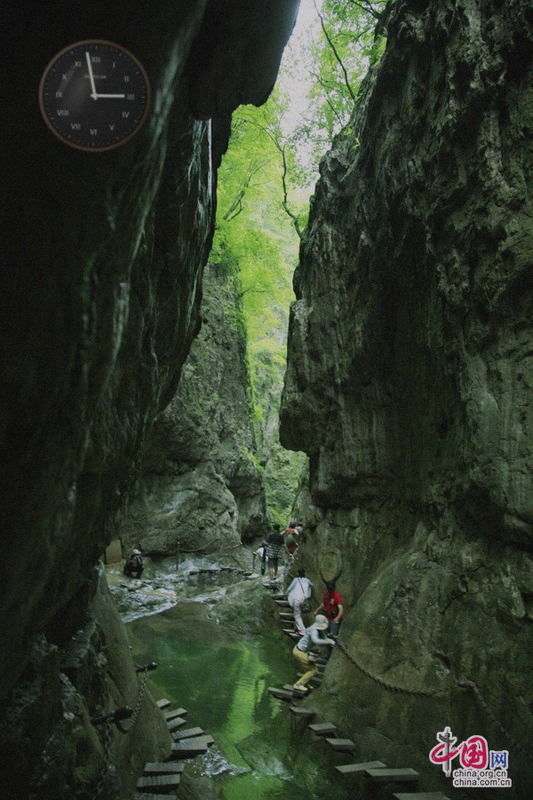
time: **2:58**
